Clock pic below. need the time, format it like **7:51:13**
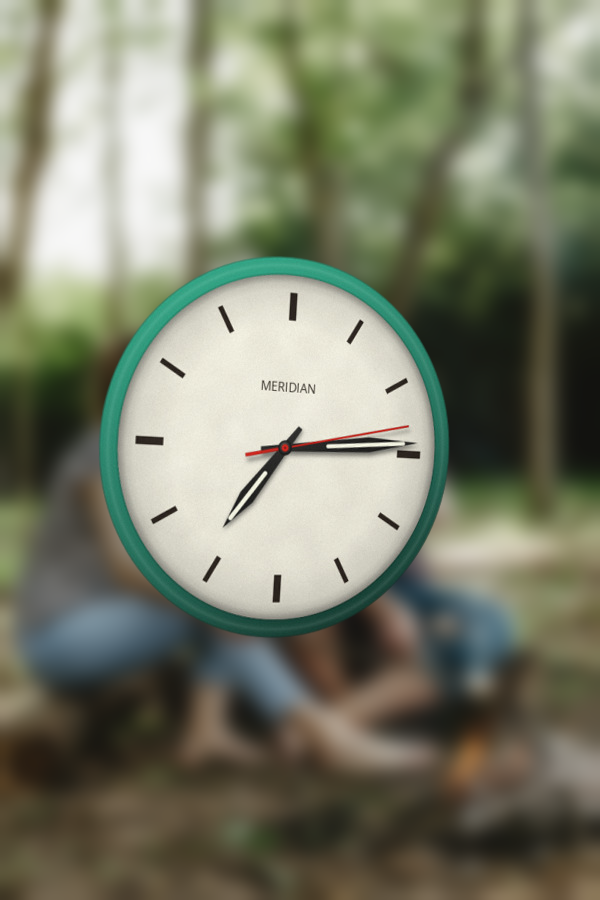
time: **7:14:13**
